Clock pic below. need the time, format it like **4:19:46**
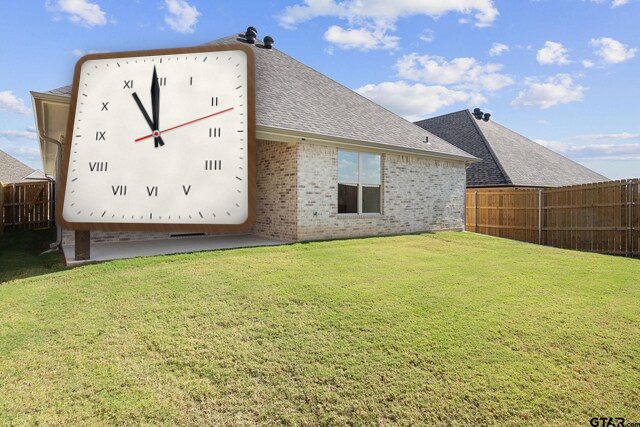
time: **10:59:12**
